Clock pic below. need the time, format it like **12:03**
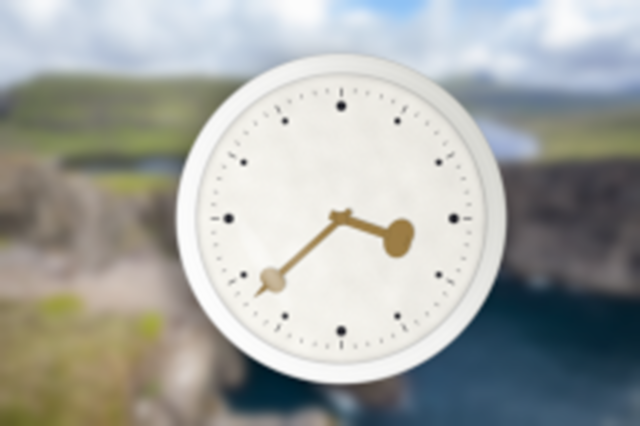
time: **3:38**
